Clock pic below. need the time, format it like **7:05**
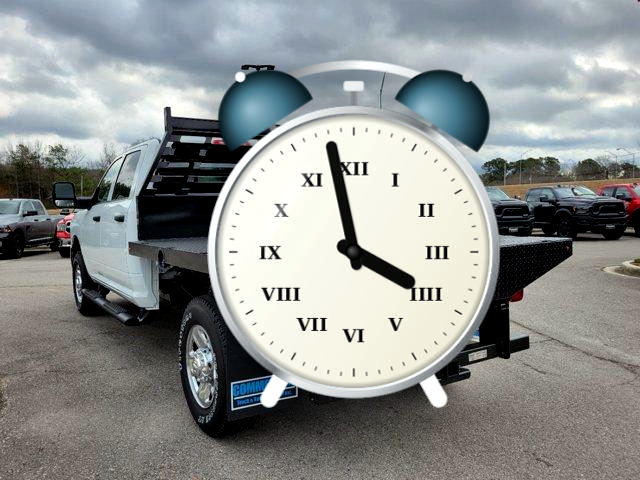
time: **3:58**
